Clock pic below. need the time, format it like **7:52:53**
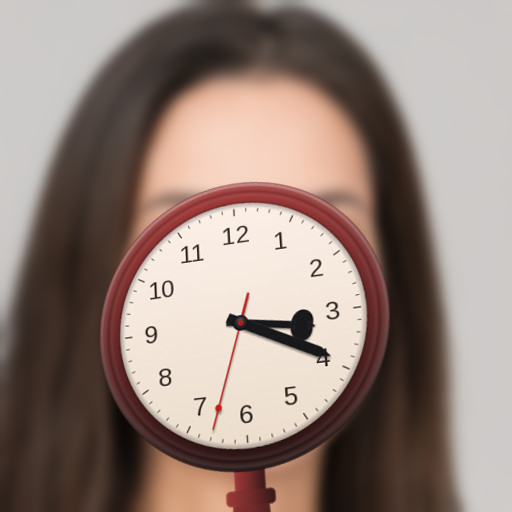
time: **3:19:33**
